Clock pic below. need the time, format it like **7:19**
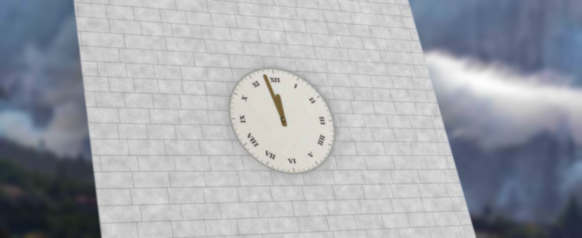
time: **11:58**
